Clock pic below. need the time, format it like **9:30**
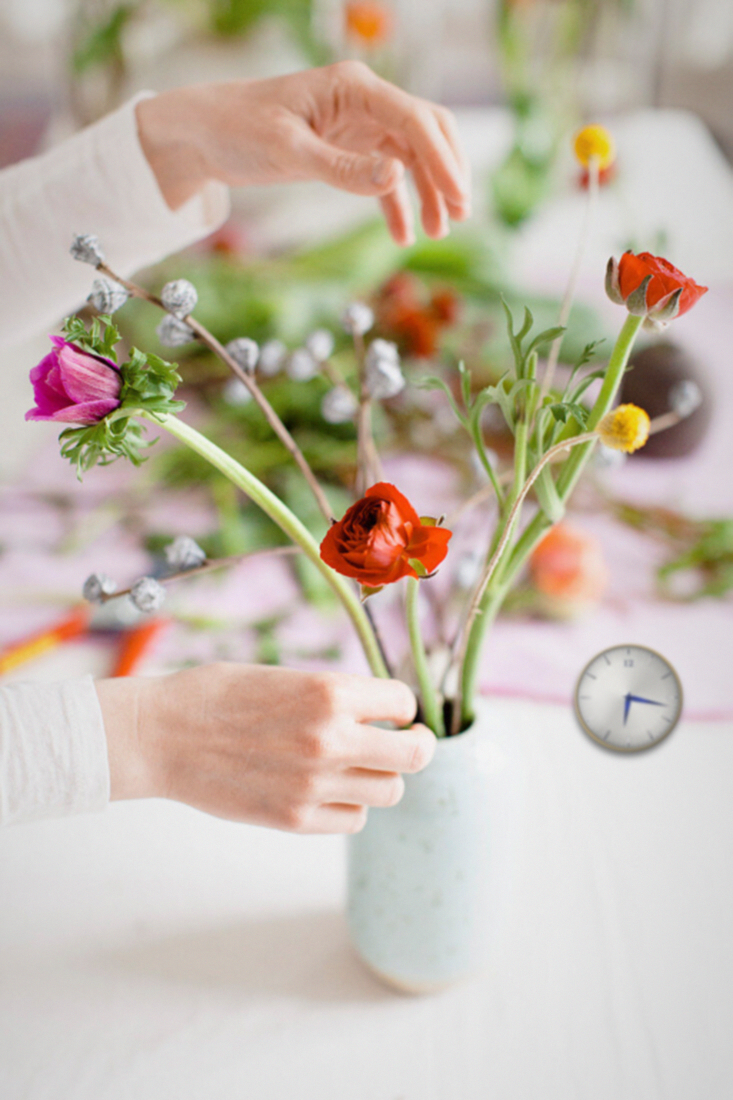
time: **6:17**
